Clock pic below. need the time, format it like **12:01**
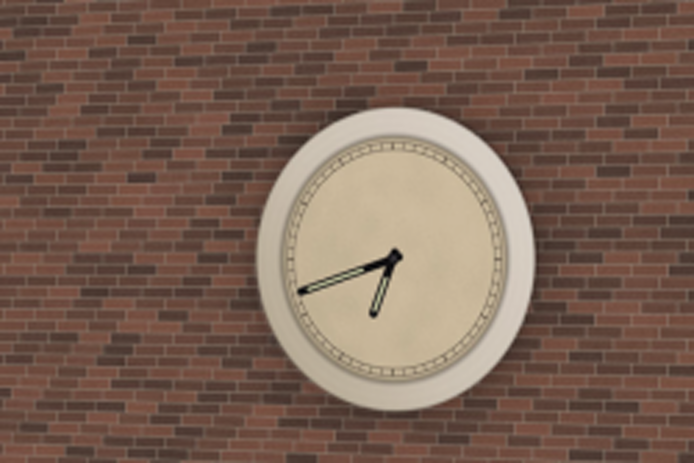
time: **6:42**
